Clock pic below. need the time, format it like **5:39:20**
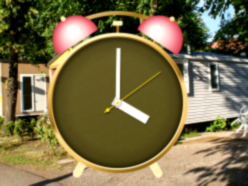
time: **4:00:09**
